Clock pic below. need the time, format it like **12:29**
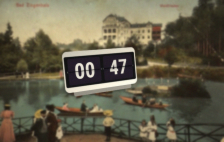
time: **0:47**
